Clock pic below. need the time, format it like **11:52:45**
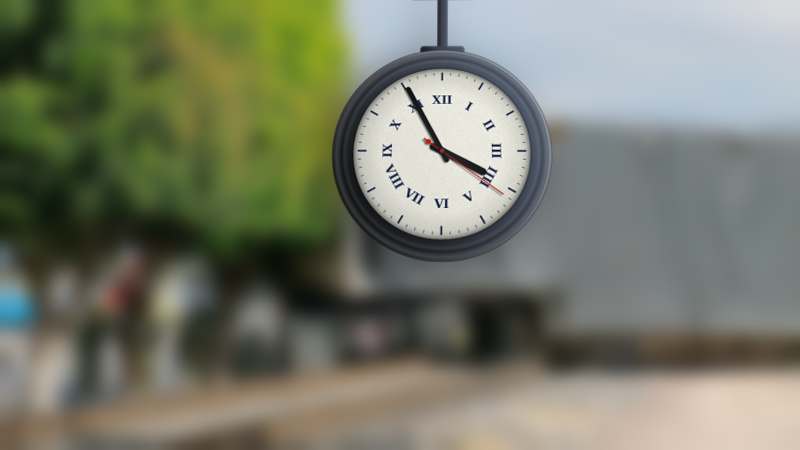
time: **3:55:21**
